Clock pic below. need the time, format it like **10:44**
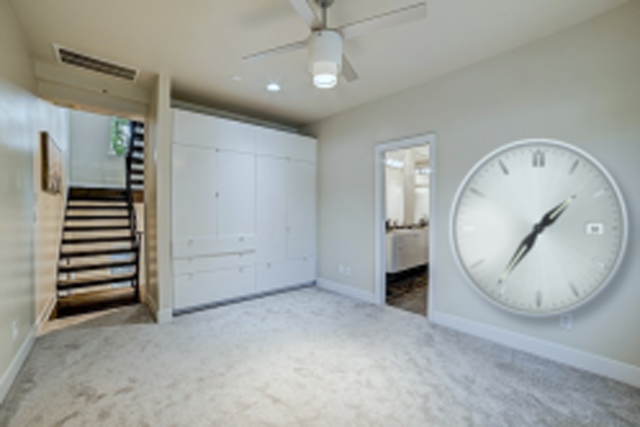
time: **1:36**
